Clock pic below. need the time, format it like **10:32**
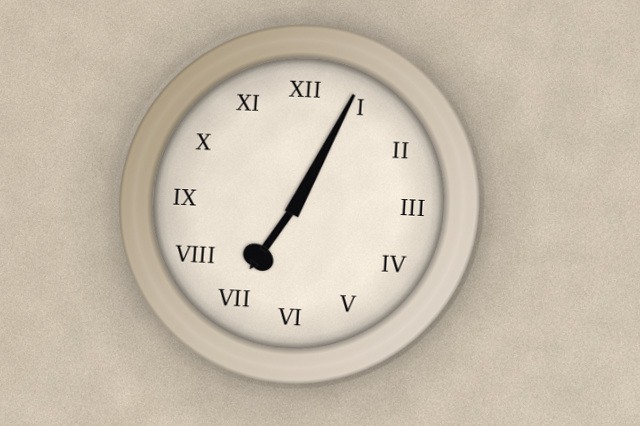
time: **7:04**
